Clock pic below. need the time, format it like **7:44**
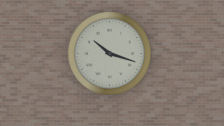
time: **10:18**
